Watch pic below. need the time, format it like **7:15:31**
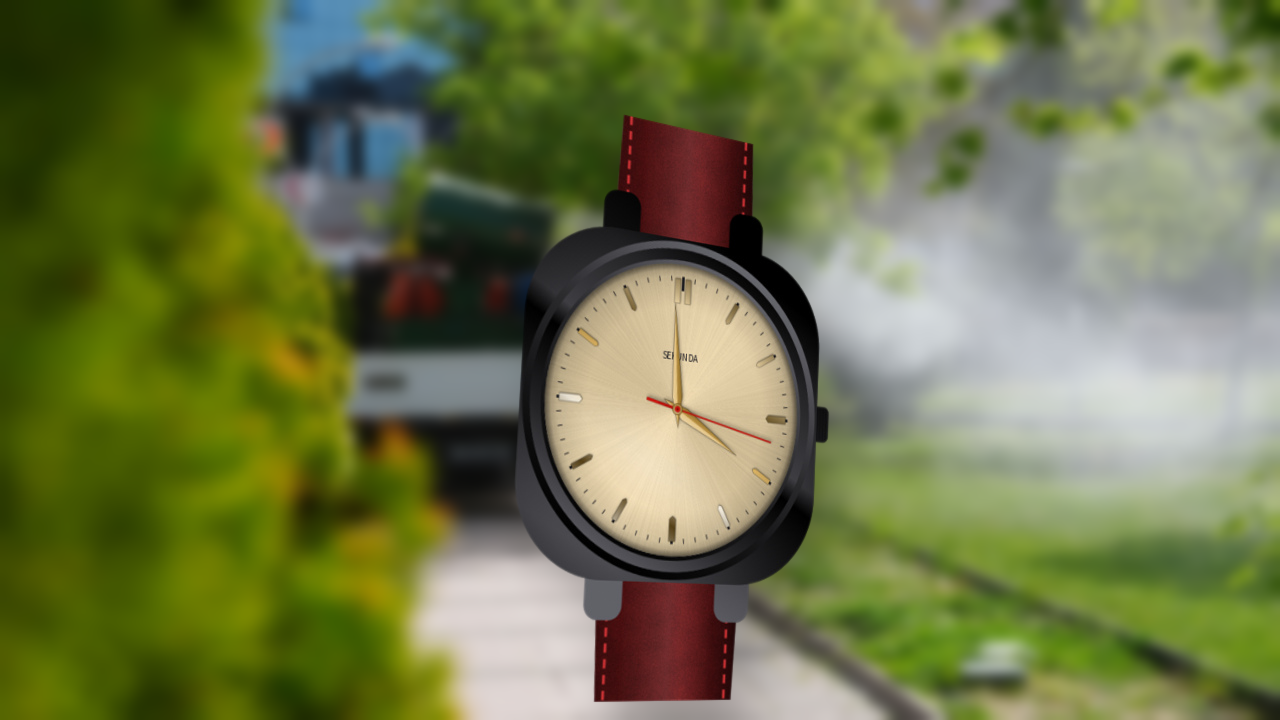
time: **3:59:17**
